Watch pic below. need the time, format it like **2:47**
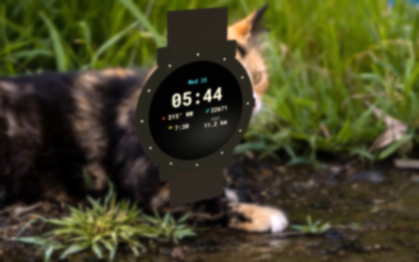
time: **5:44**
